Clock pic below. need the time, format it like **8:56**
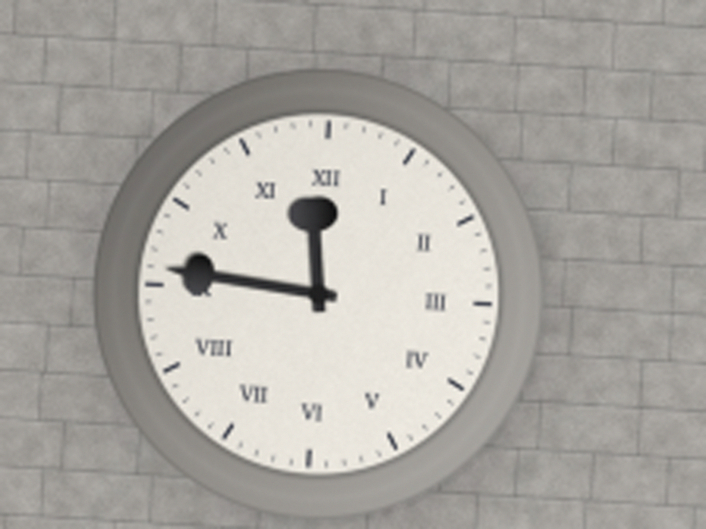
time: **11:46**
